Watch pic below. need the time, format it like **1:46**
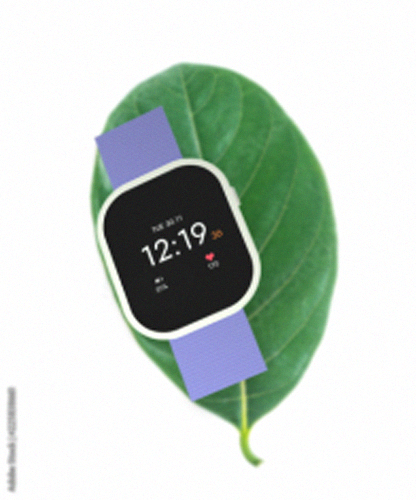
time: **12:19**
